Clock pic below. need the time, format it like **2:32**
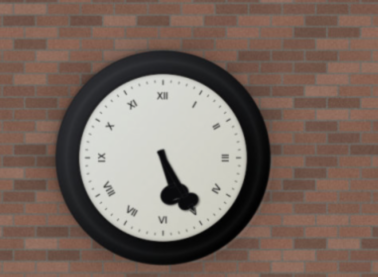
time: **5:25**
